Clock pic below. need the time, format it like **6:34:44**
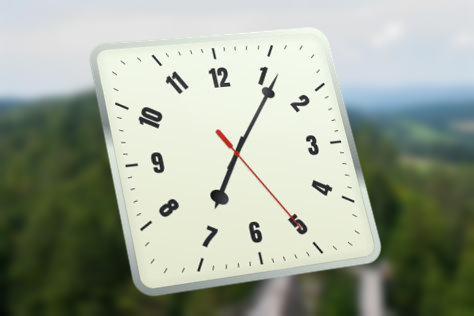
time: **7:06:25**
